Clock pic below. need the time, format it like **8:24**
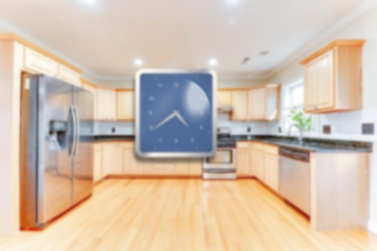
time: **4:39**
